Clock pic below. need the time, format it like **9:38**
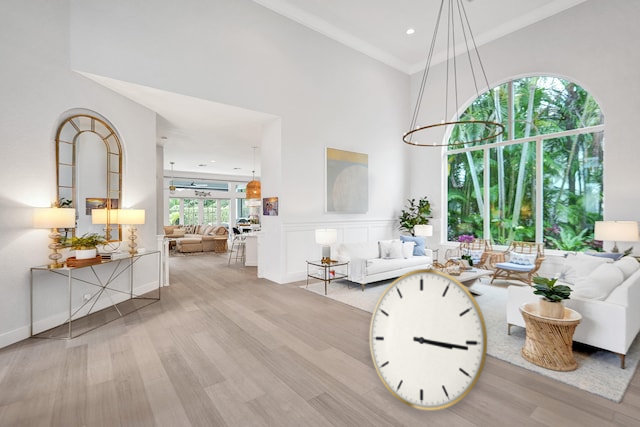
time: **3:16**
